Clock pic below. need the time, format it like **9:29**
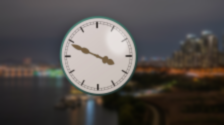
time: **3:49**
